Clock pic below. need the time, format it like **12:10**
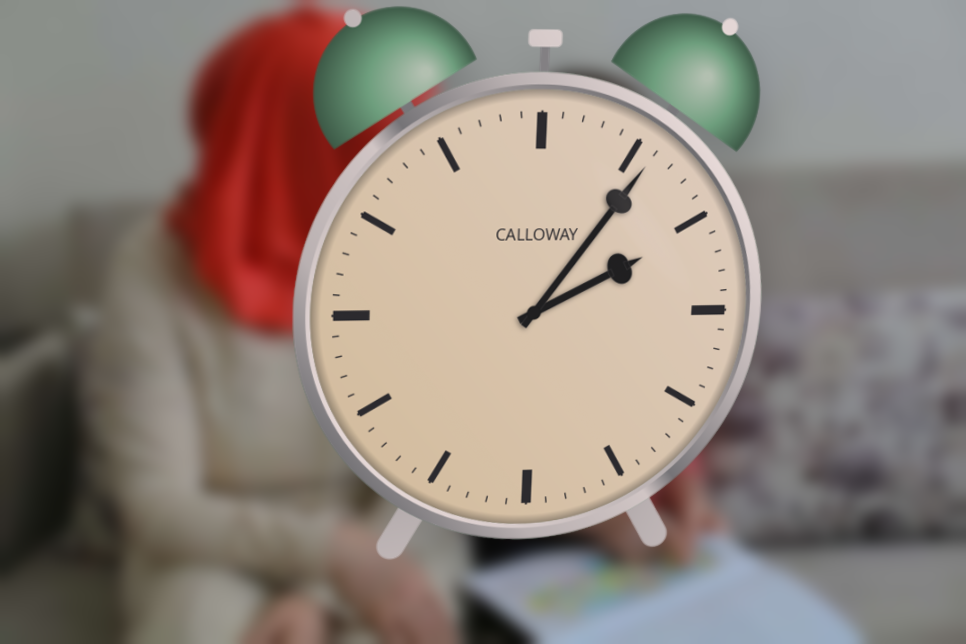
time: **2:06**
